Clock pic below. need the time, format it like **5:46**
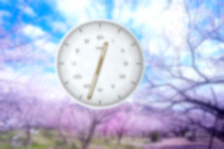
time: **12:33**
